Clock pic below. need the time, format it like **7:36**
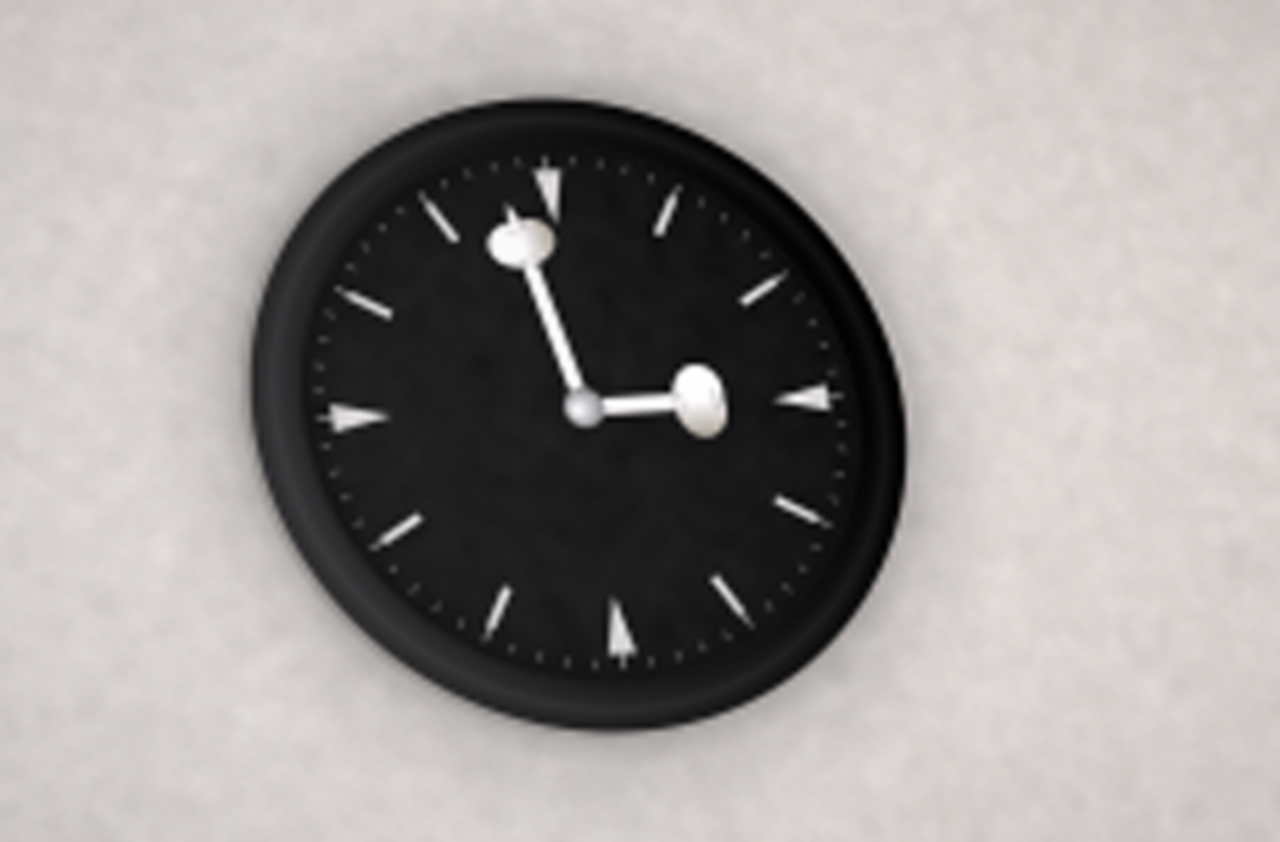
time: **2:58**
